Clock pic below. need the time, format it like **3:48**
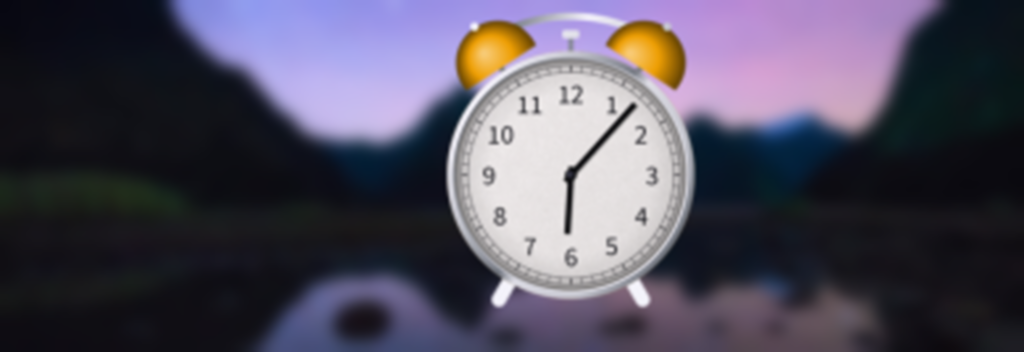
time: **6:07**
